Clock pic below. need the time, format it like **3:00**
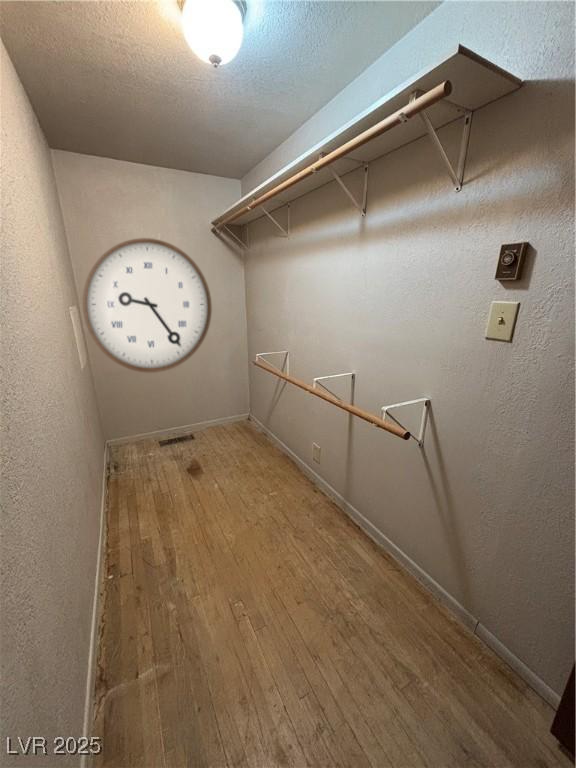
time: **9:24**
